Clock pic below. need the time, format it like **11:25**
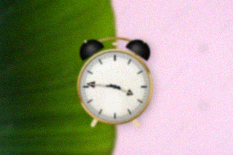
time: **3:46**
